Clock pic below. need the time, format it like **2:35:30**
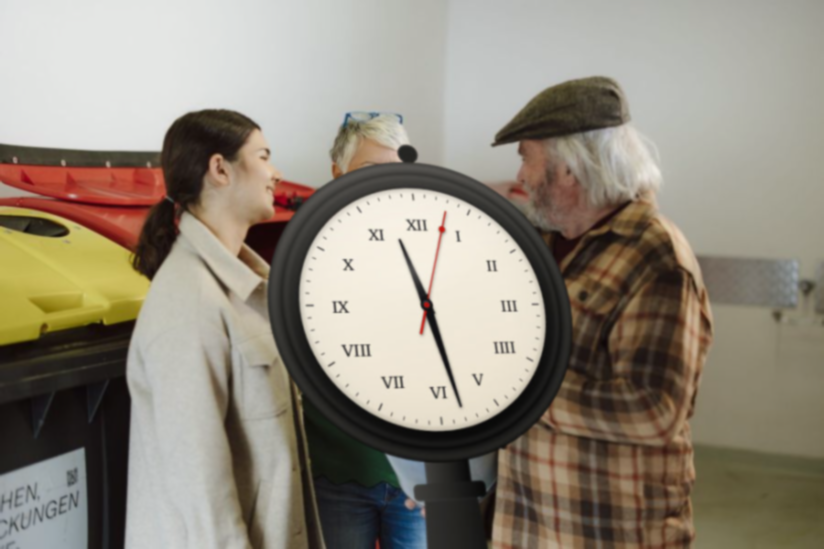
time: **11:28:03**
